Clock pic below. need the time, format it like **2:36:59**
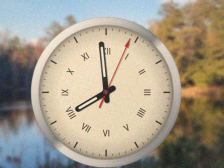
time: **7:59:04**
